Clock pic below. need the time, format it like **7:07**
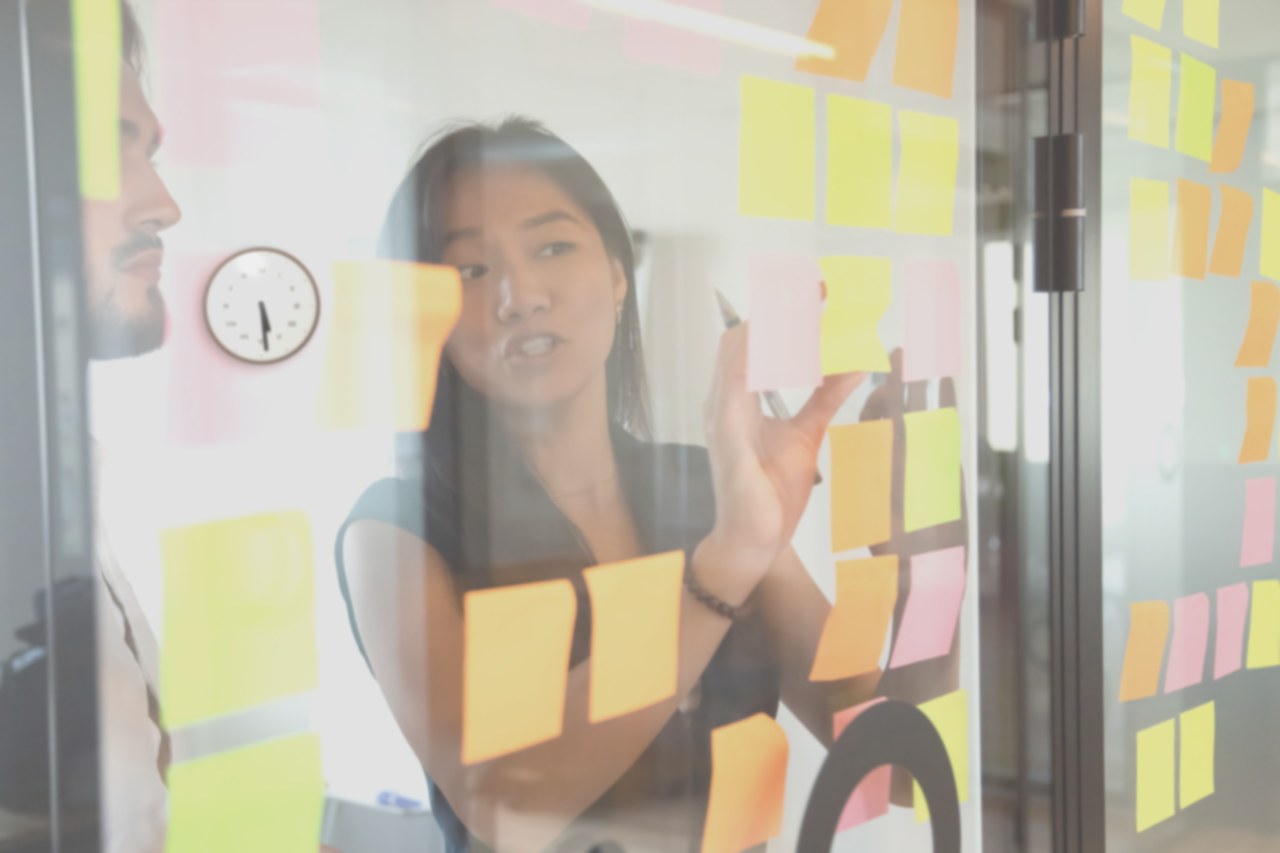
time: **5:29**
